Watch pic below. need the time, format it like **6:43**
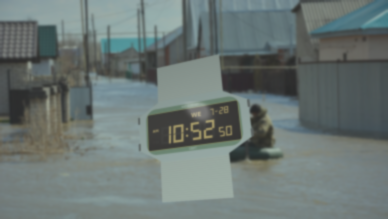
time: **10:52**
